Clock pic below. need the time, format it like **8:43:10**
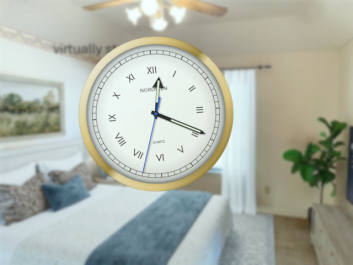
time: **12:19:33**
